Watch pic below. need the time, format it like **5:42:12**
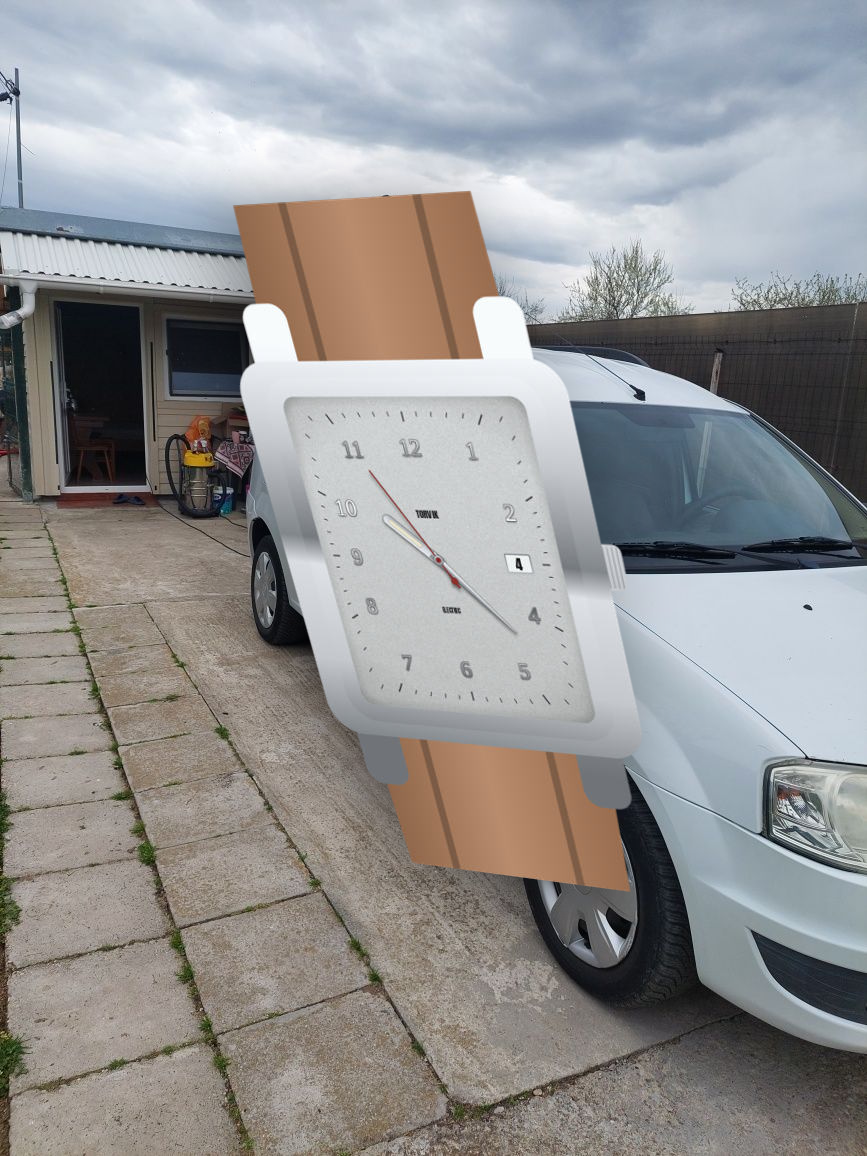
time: **10:22:55**
